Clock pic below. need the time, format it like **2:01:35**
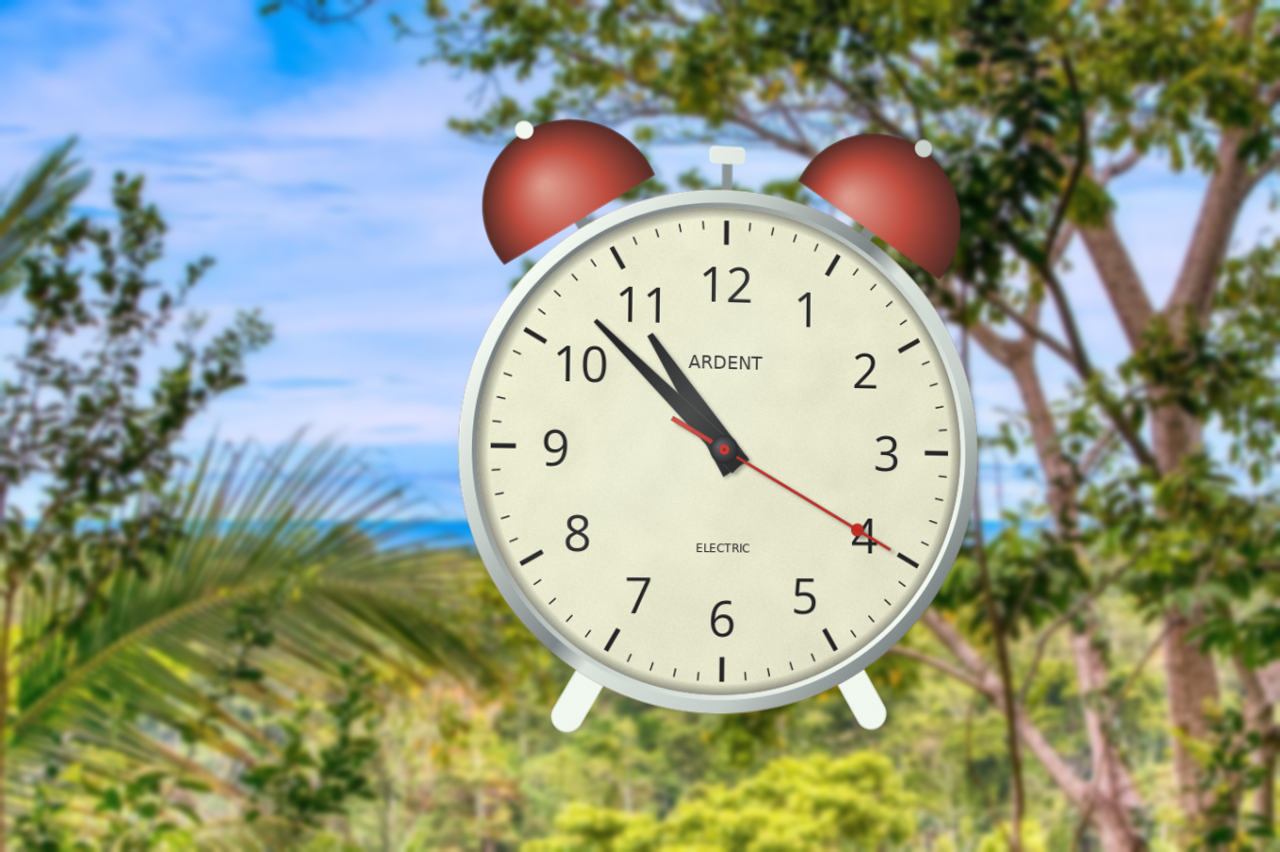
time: **10:52:20**
